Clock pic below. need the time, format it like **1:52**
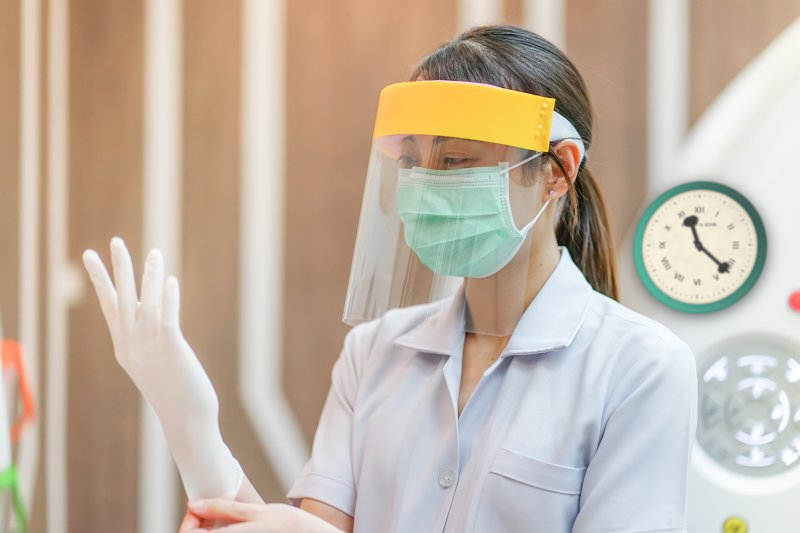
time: **11:22**
